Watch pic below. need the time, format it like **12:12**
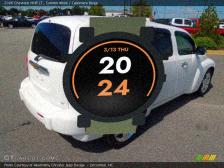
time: **20:24**
